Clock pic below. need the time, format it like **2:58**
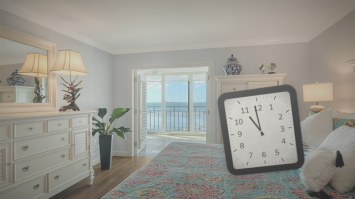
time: **10:59**
